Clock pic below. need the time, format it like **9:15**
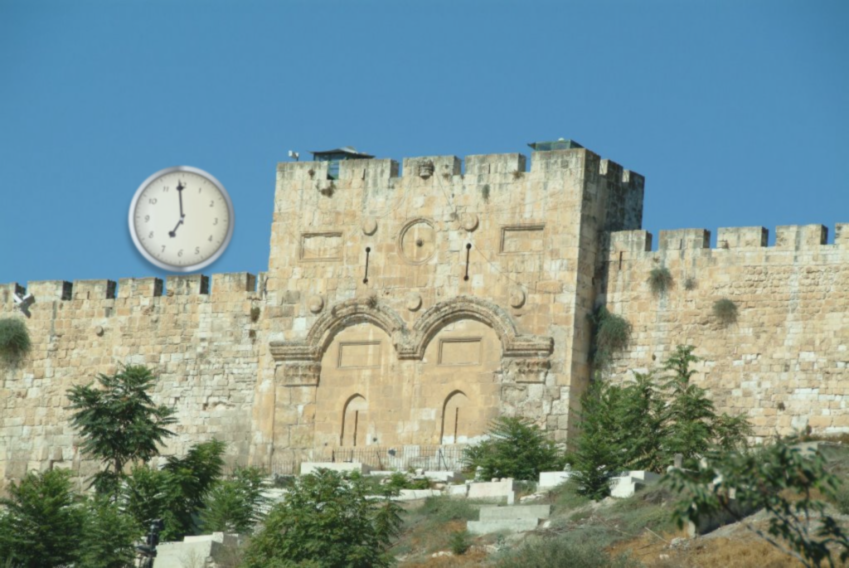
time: **6:59**
